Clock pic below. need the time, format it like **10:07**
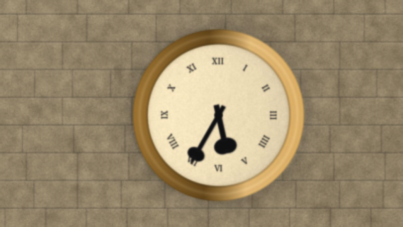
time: **5:35**
